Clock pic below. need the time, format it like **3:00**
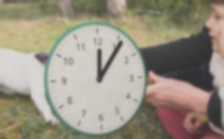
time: **12:06**
